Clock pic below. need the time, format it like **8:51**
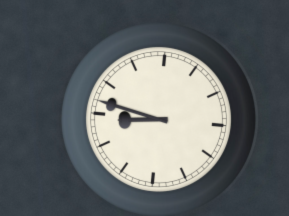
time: **8:47**
